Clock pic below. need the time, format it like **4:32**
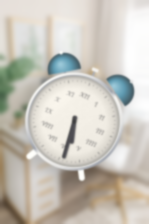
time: **5:29**
